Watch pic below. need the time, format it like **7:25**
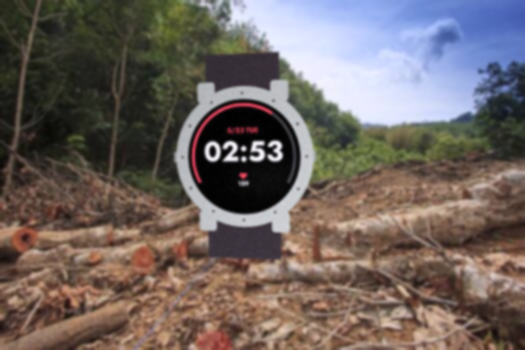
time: **2:53**
